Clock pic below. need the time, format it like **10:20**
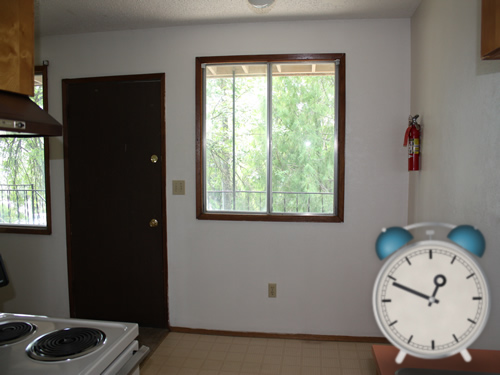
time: **12:49**
